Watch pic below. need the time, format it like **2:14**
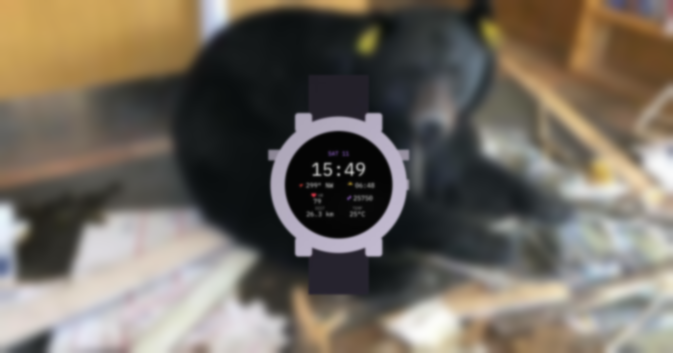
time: **15:49**
